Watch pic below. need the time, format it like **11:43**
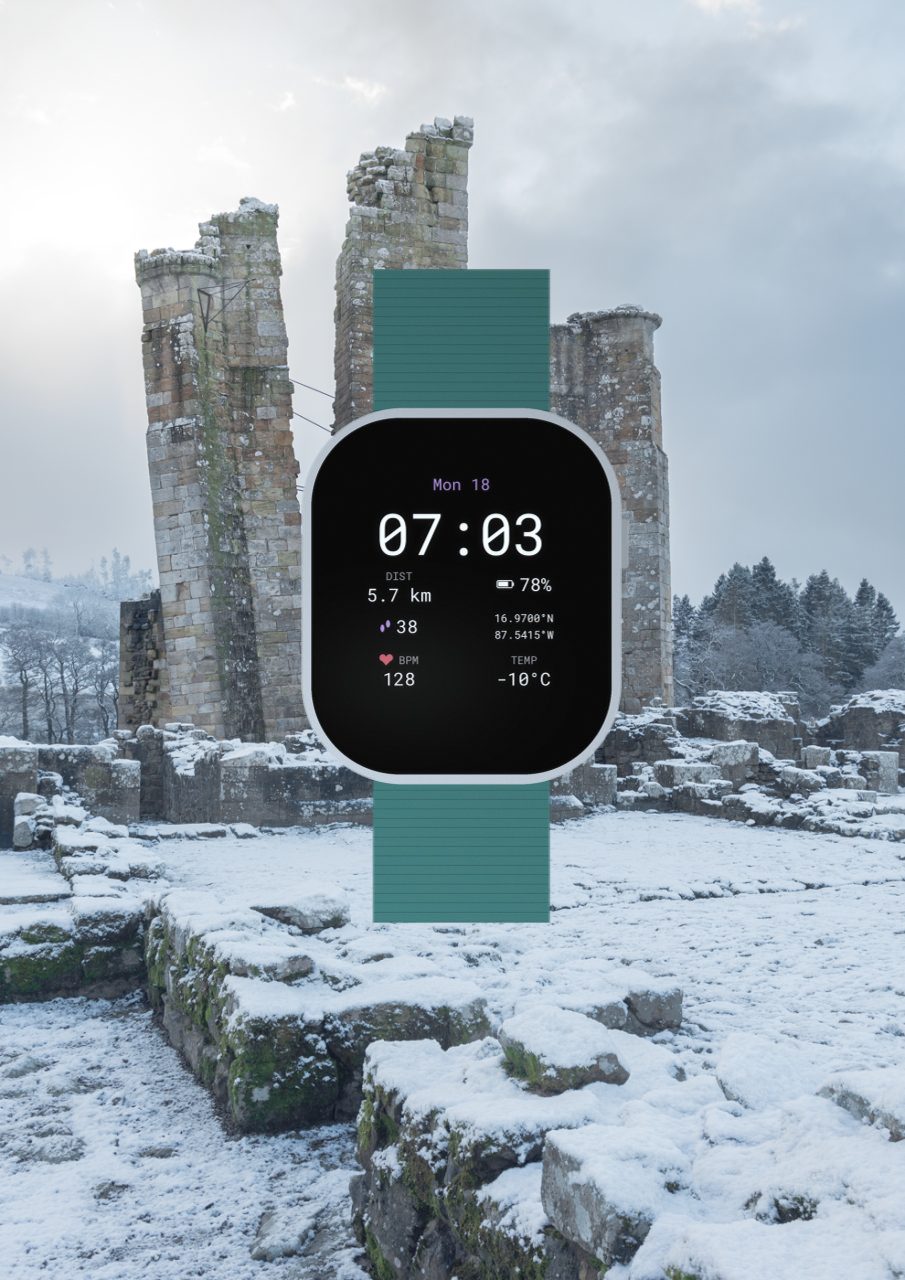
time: **7:03**
